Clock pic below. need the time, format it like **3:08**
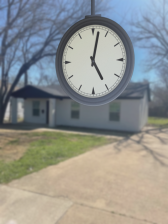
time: **5:02**
